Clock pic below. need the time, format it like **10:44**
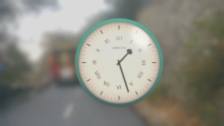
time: **1:27**
